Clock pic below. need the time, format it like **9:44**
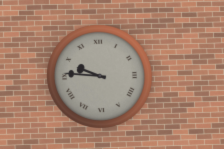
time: **9:46**
